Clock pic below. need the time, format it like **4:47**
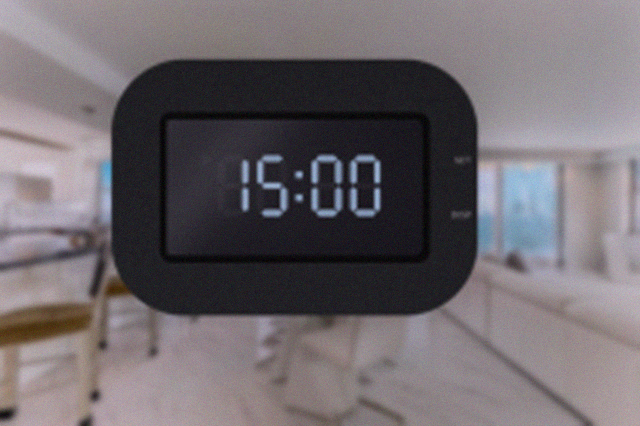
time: **15:00**
